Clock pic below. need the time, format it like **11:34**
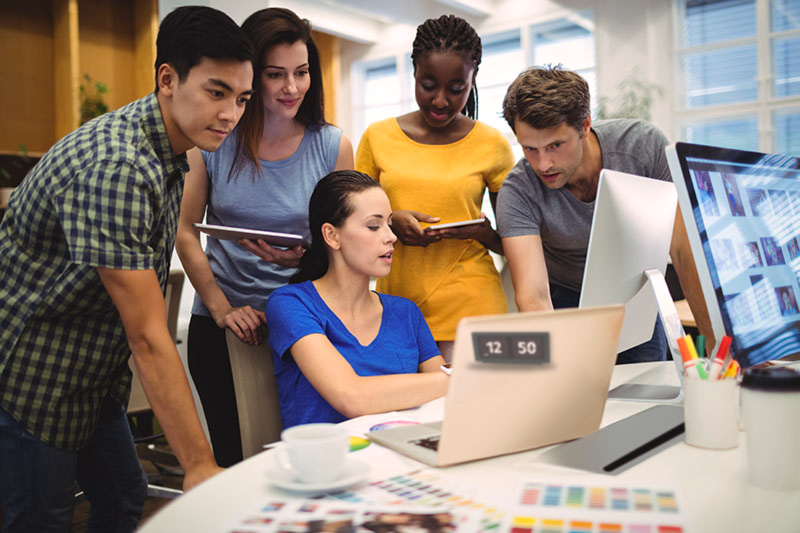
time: **12:50**
